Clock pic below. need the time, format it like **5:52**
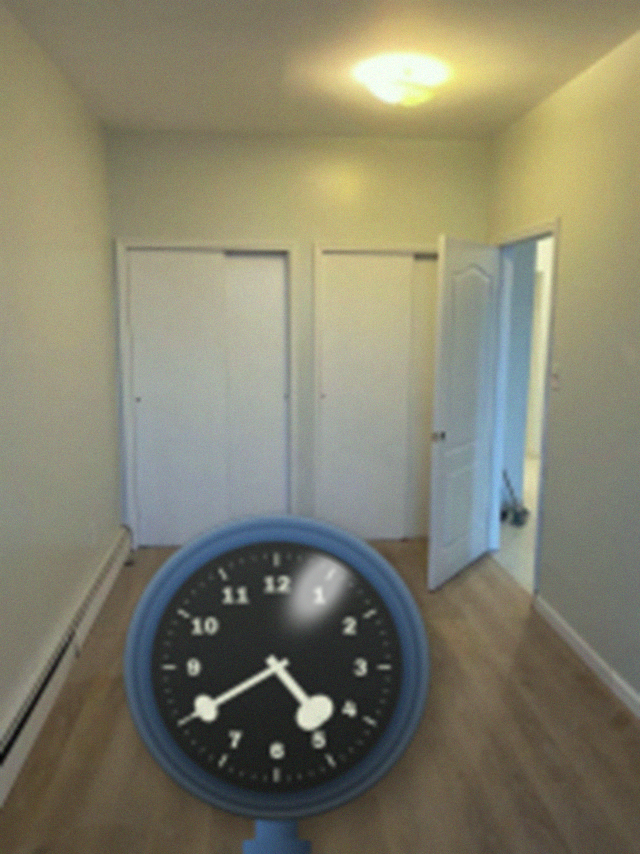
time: **4:40**
